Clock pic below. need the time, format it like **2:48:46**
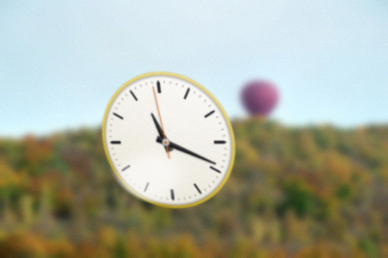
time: **11:18:59**
